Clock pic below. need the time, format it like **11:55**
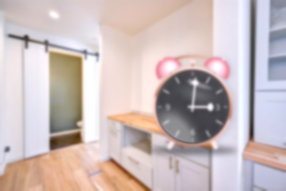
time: **3:01**
